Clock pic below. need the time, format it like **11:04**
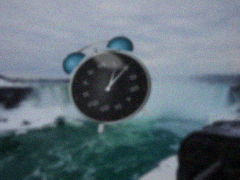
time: **1:10**
